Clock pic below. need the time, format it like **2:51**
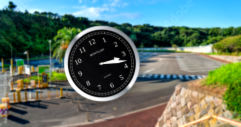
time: **3:18**
